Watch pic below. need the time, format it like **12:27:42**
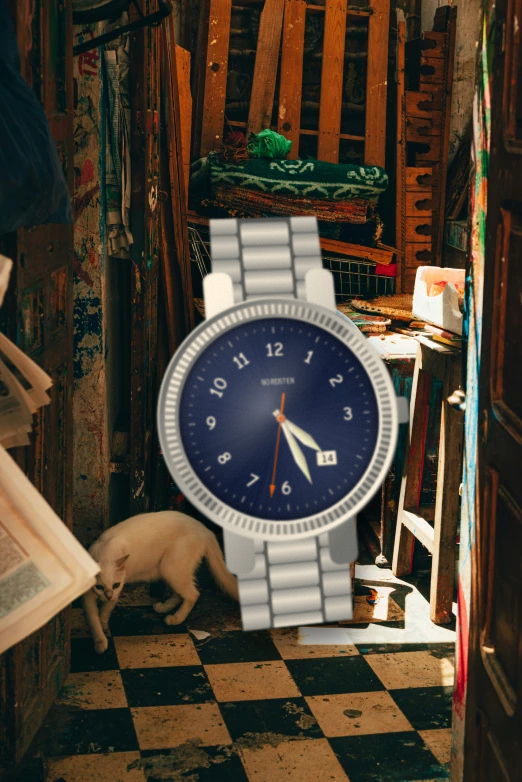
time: **4:26:32**
